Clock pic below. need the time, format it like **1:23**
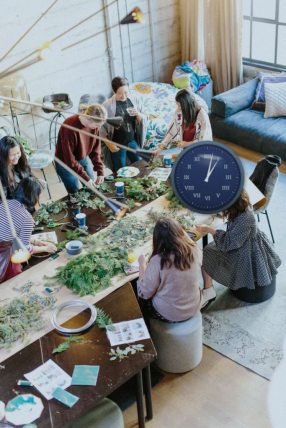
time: **1:02**
